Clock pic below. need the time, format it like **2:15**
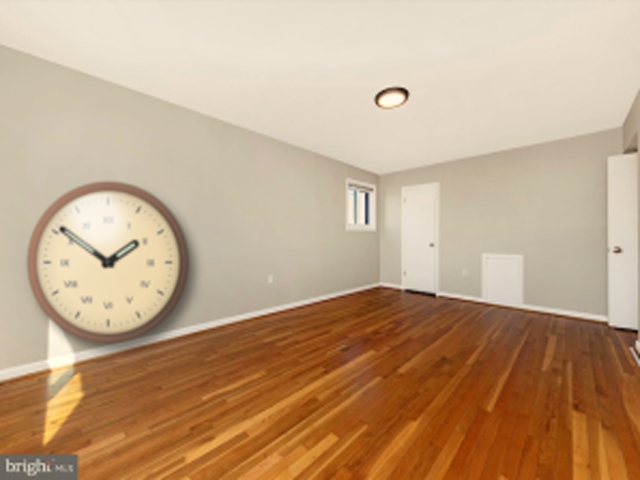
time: **1:51**
